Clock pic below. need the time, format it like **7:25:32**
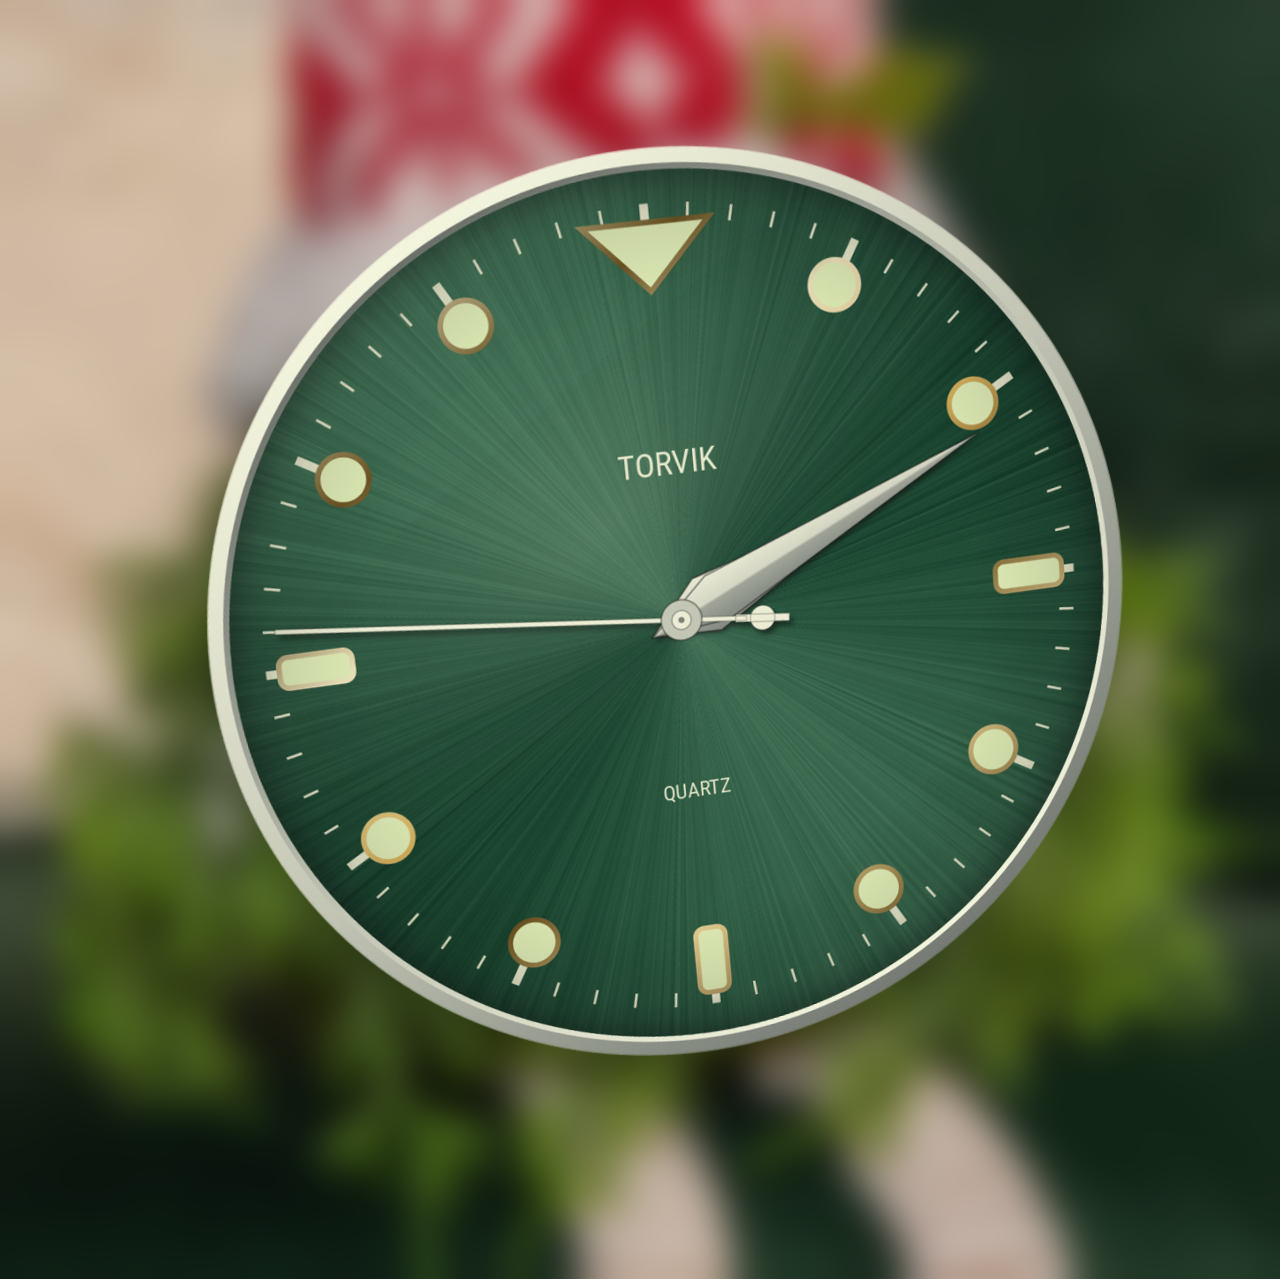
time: **2:10:46**
